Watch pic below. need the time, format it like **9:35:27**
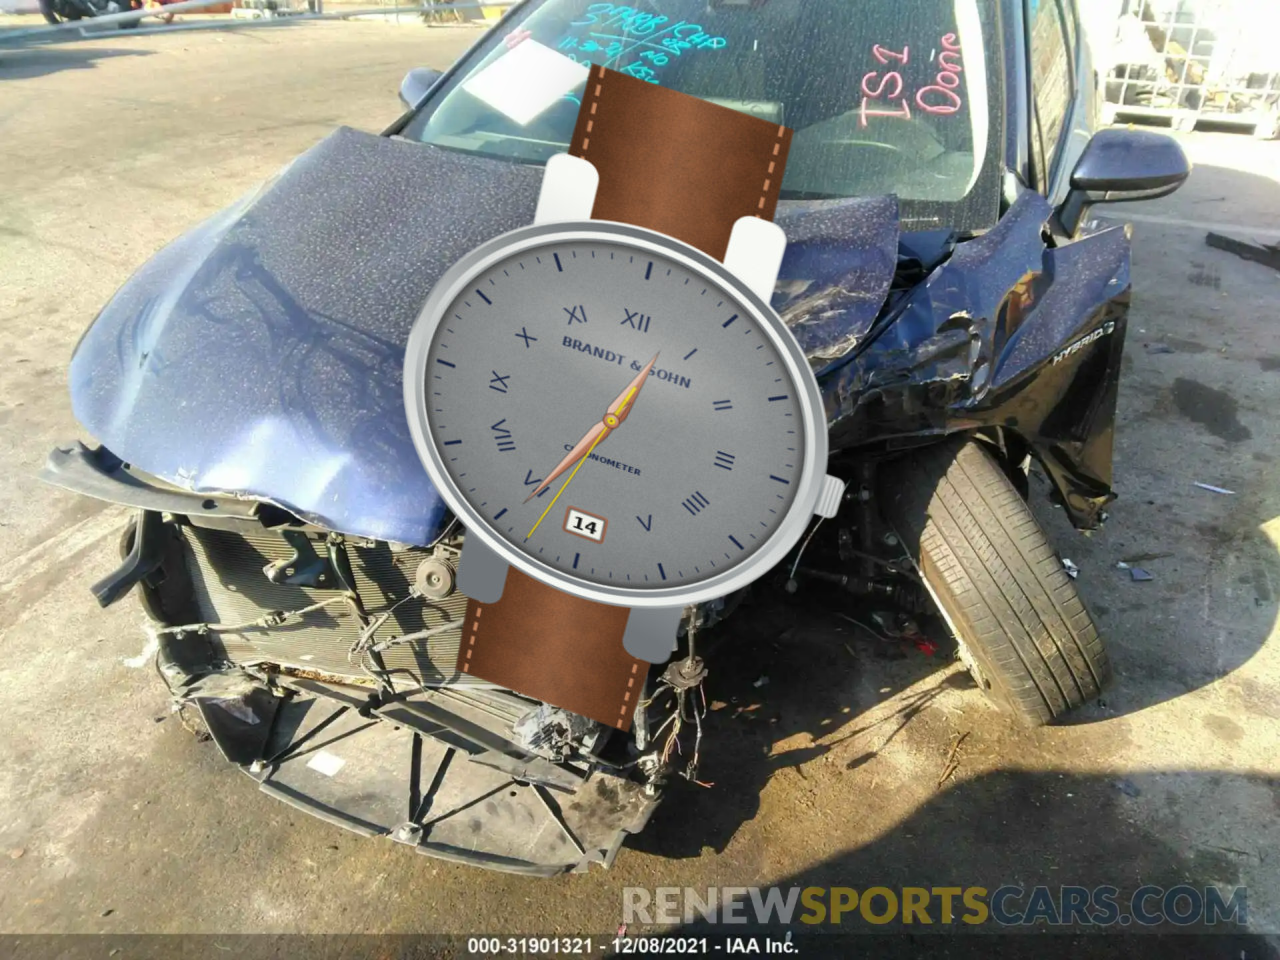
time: **12:34:33**
